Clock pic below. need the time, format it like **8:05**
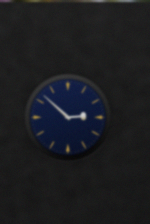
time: **2:52**
